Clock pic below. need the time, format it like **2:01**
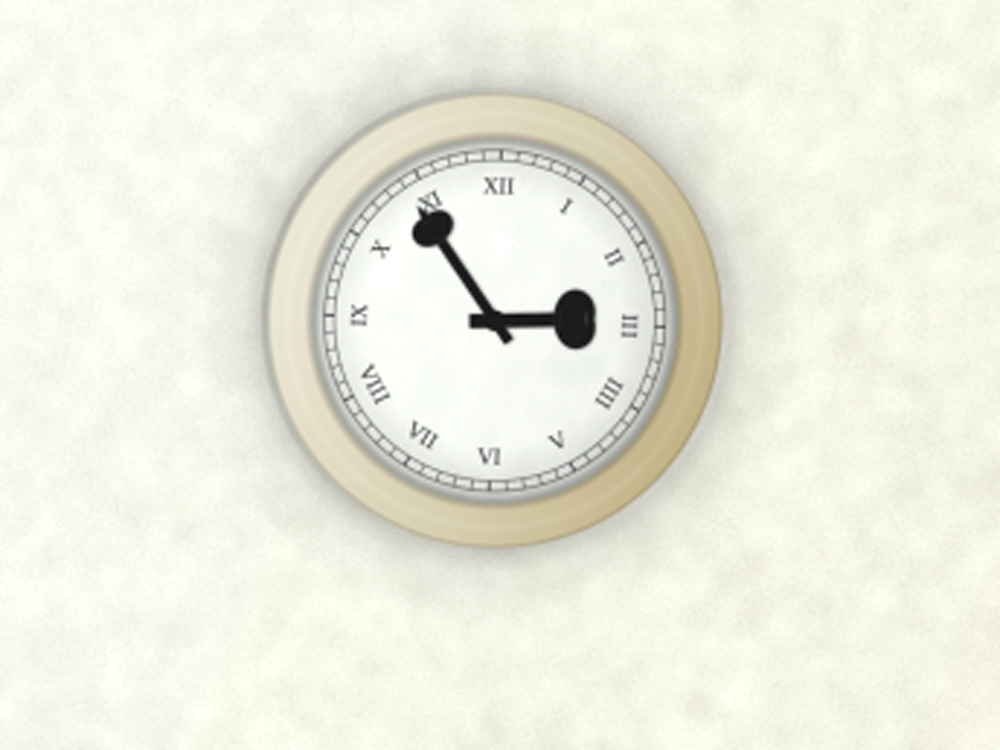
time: **2:54**
